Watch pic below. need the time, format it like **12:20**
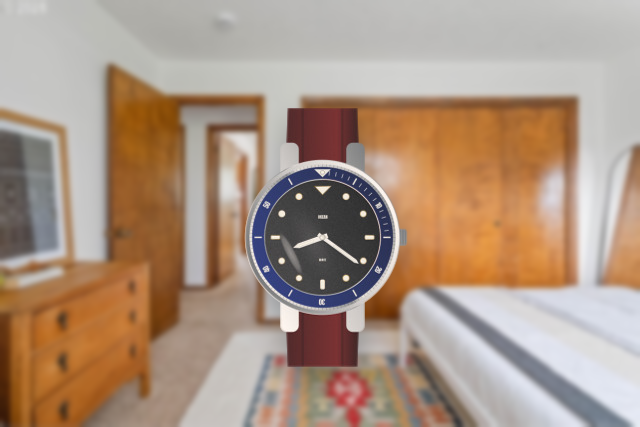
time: **8:21**
